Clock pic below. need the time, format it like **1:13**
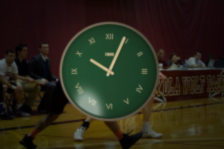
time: **10:04**
